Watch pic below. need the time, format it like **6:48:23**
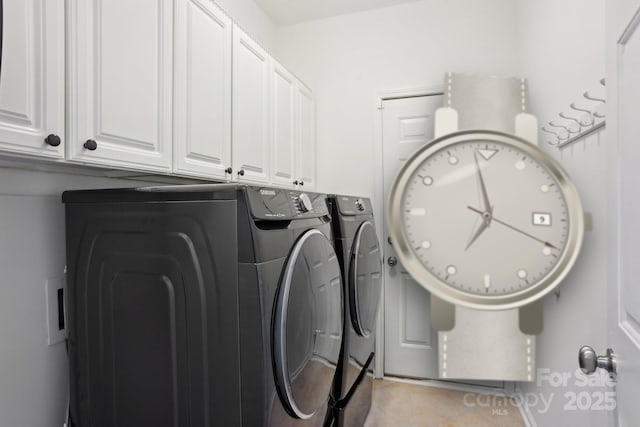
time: **6:58:19**
